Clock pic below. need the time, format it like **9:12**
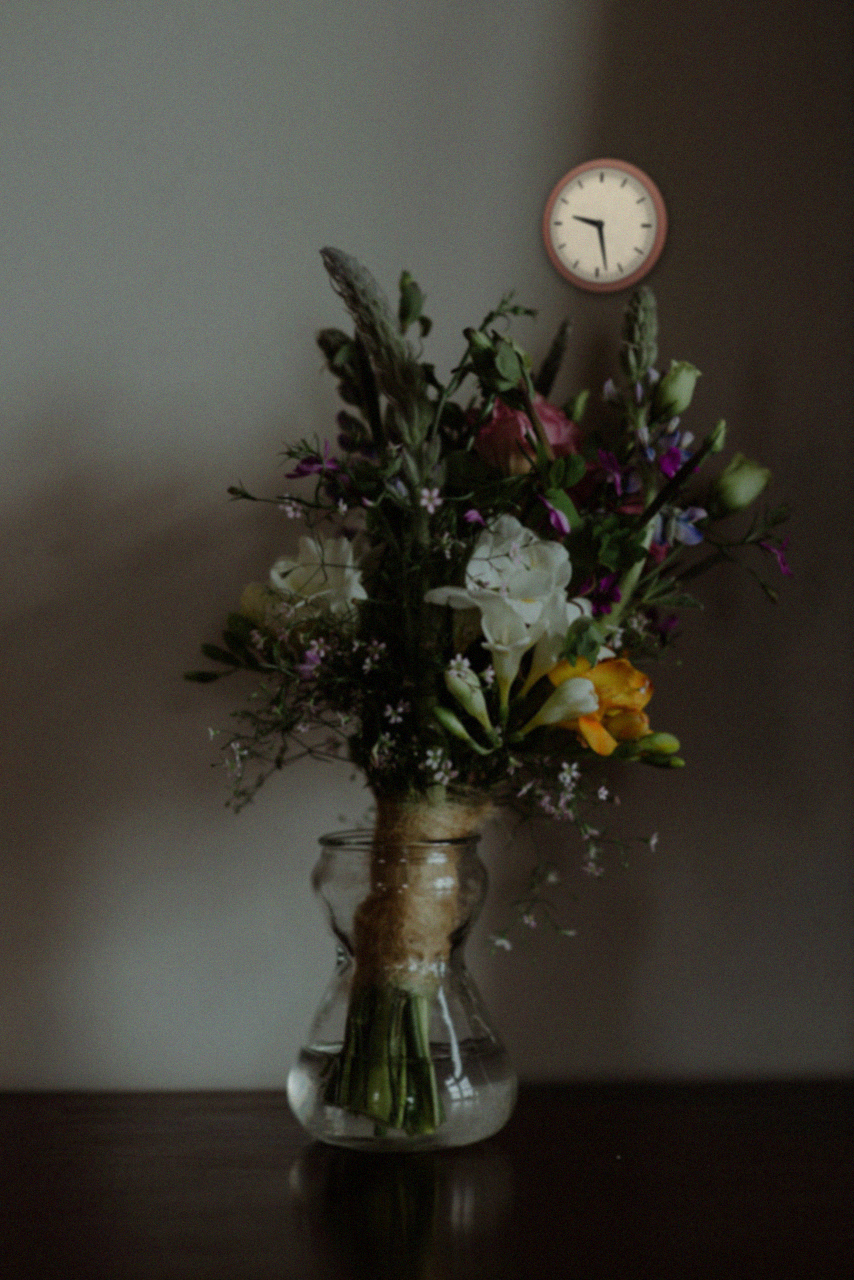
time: **9:28**
